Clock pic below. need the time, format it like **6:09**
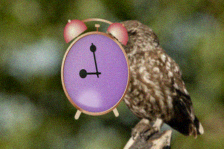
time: **8:58**
